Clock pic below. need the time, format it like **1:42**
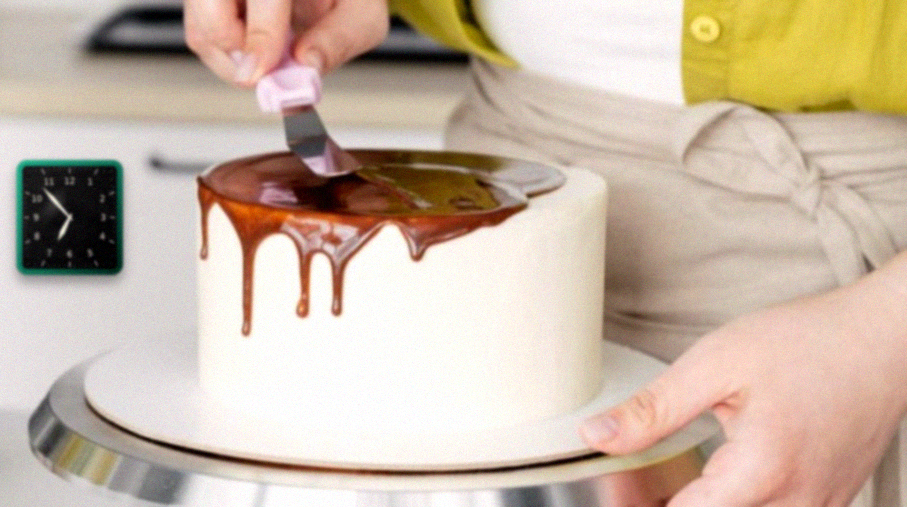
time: **6:53**
